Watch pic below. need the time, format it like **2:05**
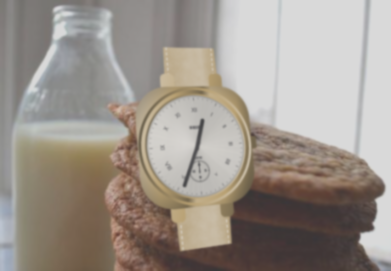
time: **12:34**
